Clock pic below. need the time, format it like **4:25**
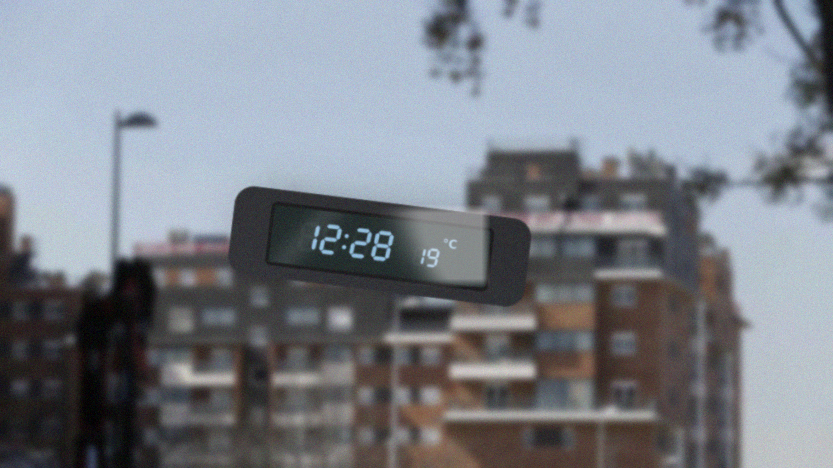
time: **12:28**
